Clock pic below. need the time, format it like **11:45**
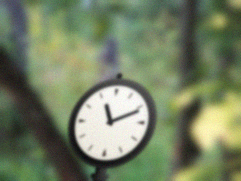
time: **11:11**
